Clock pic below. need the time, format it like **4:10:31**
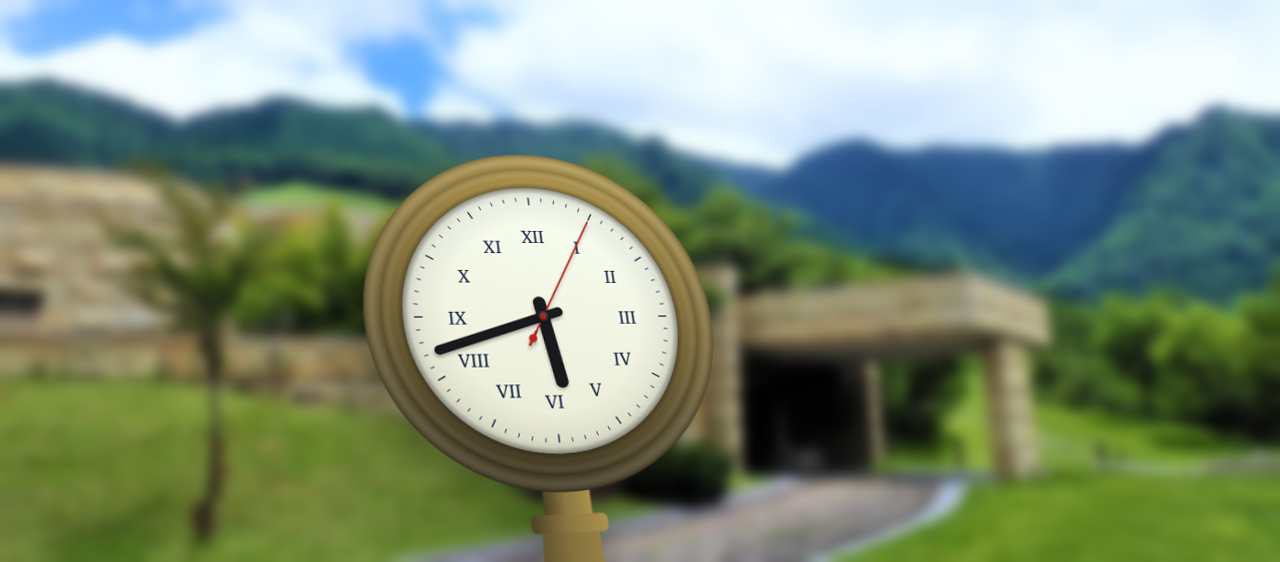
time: **5:42:05**
